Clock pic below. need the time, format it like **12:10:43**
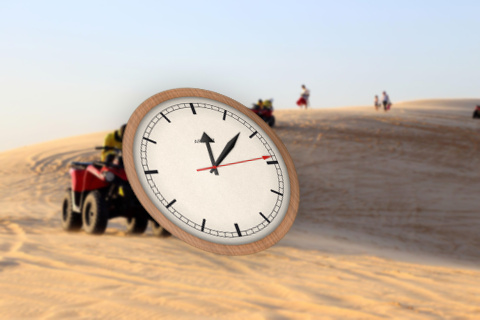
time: **12:08:14**
